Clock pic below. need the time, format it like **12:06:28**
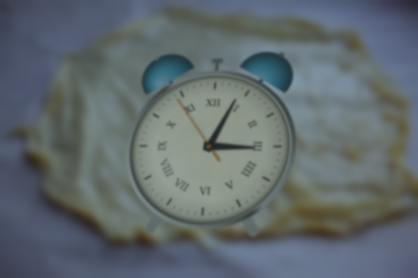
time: **3:03:54**
